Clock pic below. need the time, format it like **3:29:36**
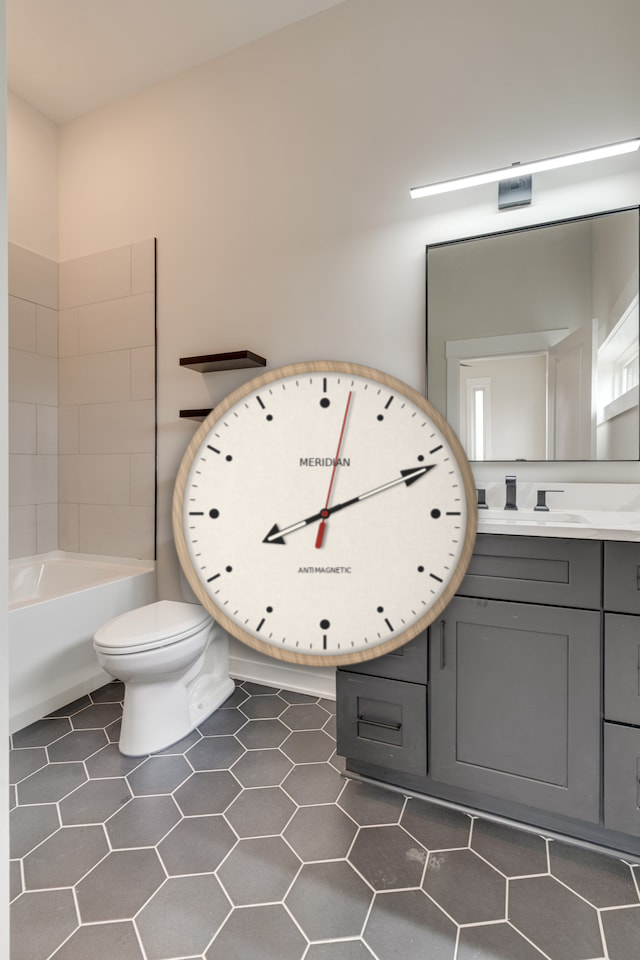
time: **8:11:02**
